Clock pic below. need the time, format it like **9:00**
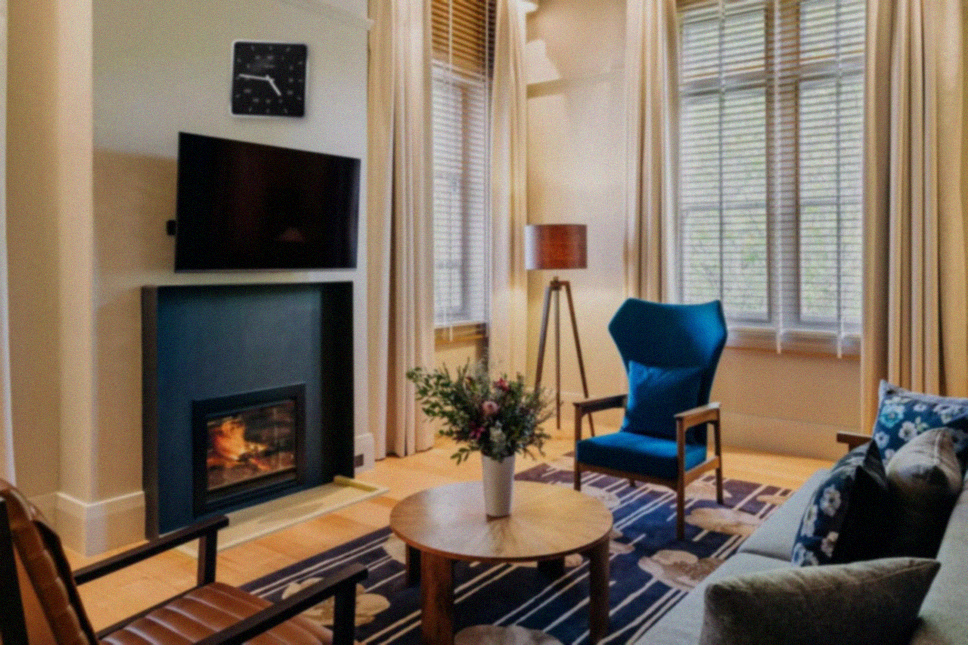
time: **4:46**
